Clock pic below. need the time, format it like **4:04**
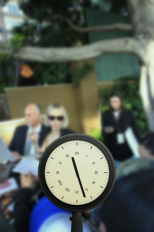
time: **11:27**
